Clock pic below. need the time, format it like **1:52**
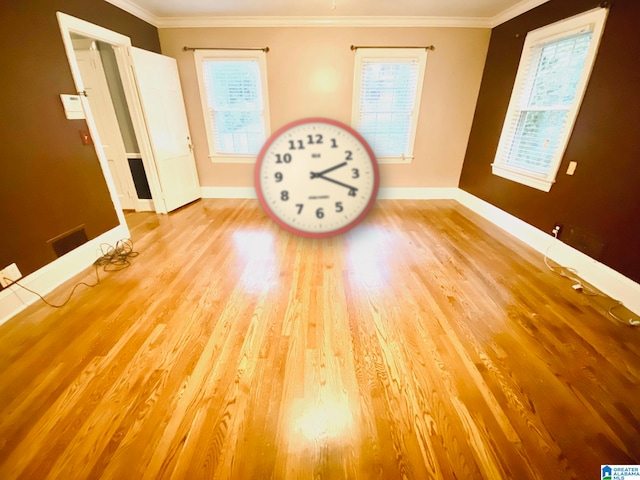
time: **2:19**
